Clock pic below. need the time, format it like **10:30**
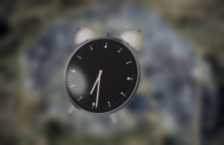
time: **6:29**
